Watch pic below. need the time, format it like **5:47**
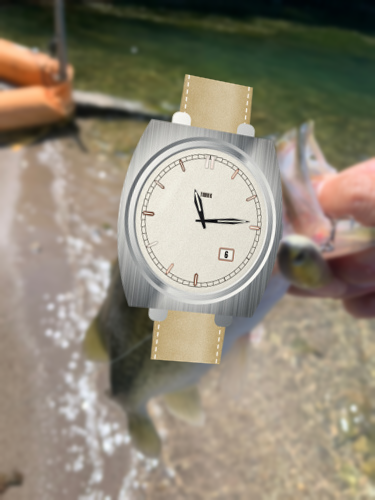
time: **11:14**
